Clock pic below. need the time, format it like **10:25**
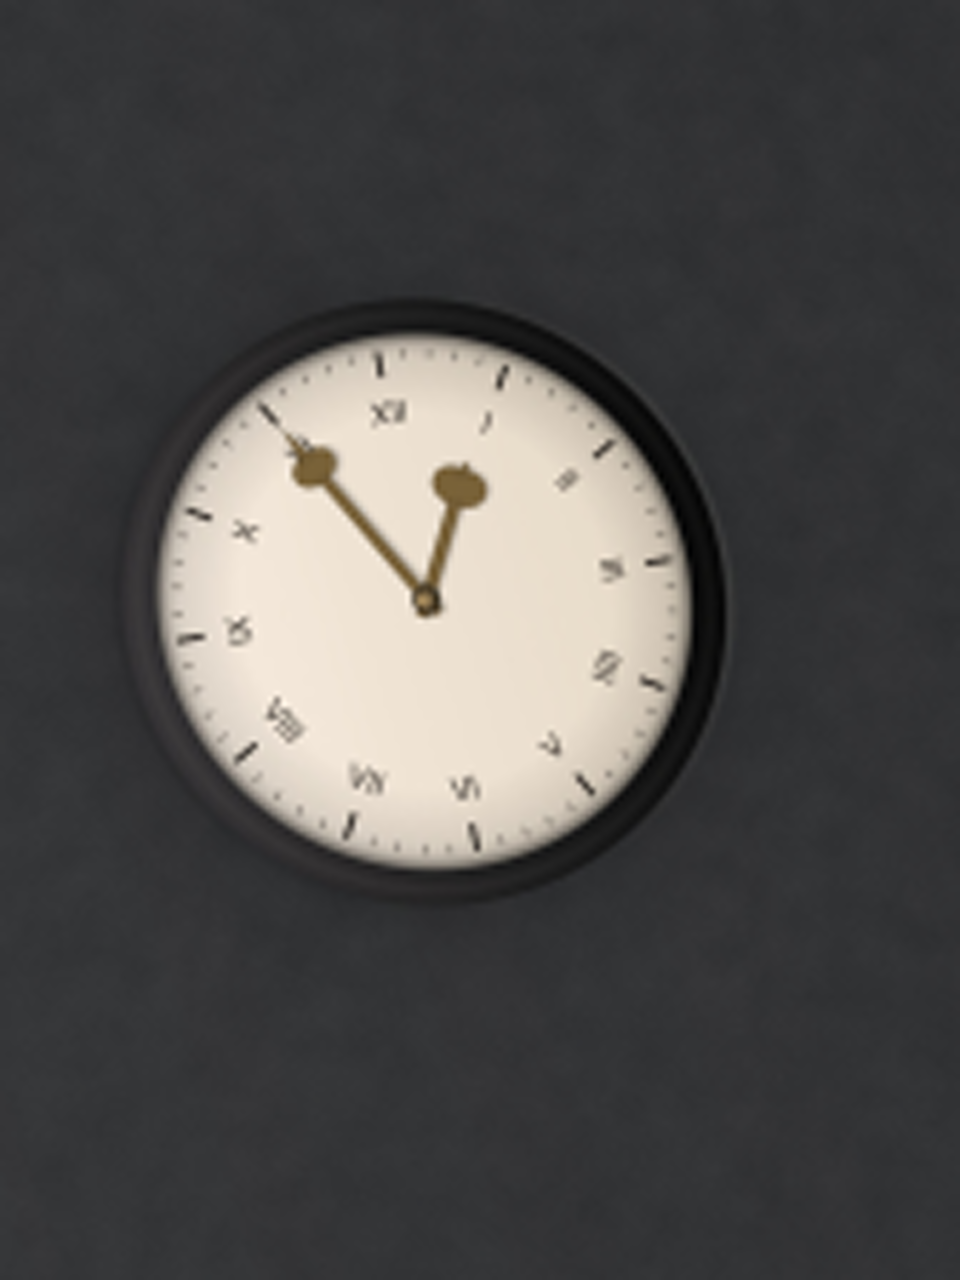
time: **12:55**
